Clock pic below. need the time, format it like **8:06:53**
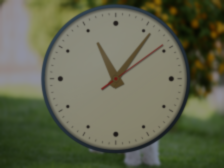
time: **11:06:09**
